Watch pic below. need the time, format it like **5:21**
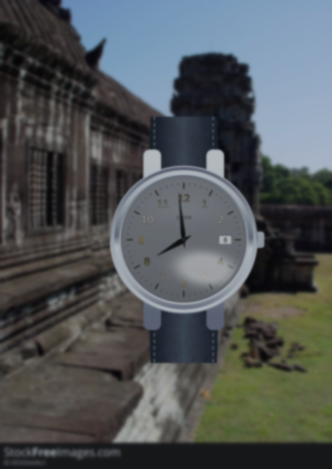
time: **7:59**
